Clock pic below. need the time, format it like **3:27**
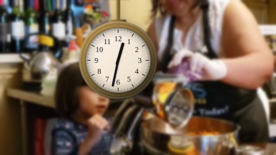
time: **12:32**
